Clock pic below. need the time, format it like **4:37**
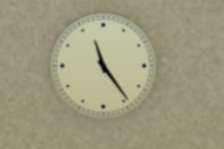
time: **11:24**
